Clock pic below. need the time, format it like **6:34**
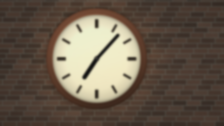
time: **7:07**
